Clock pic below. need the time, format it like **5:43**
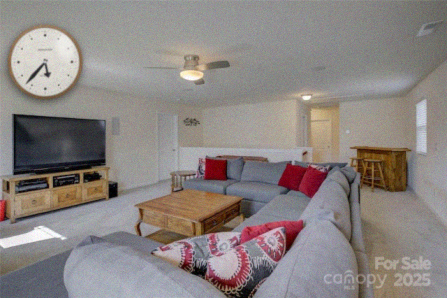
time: **5:37**
